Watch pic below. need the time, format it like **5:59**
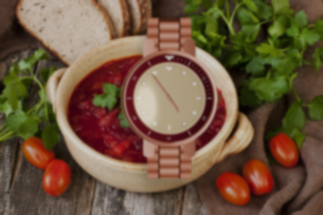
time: **4:54**
